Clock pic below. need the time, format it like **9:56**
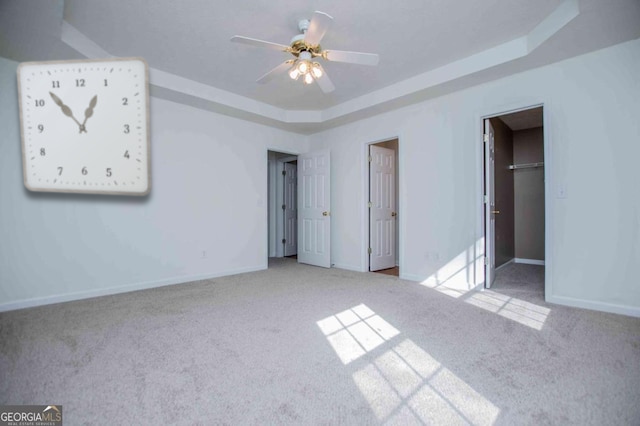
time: **12:53**
